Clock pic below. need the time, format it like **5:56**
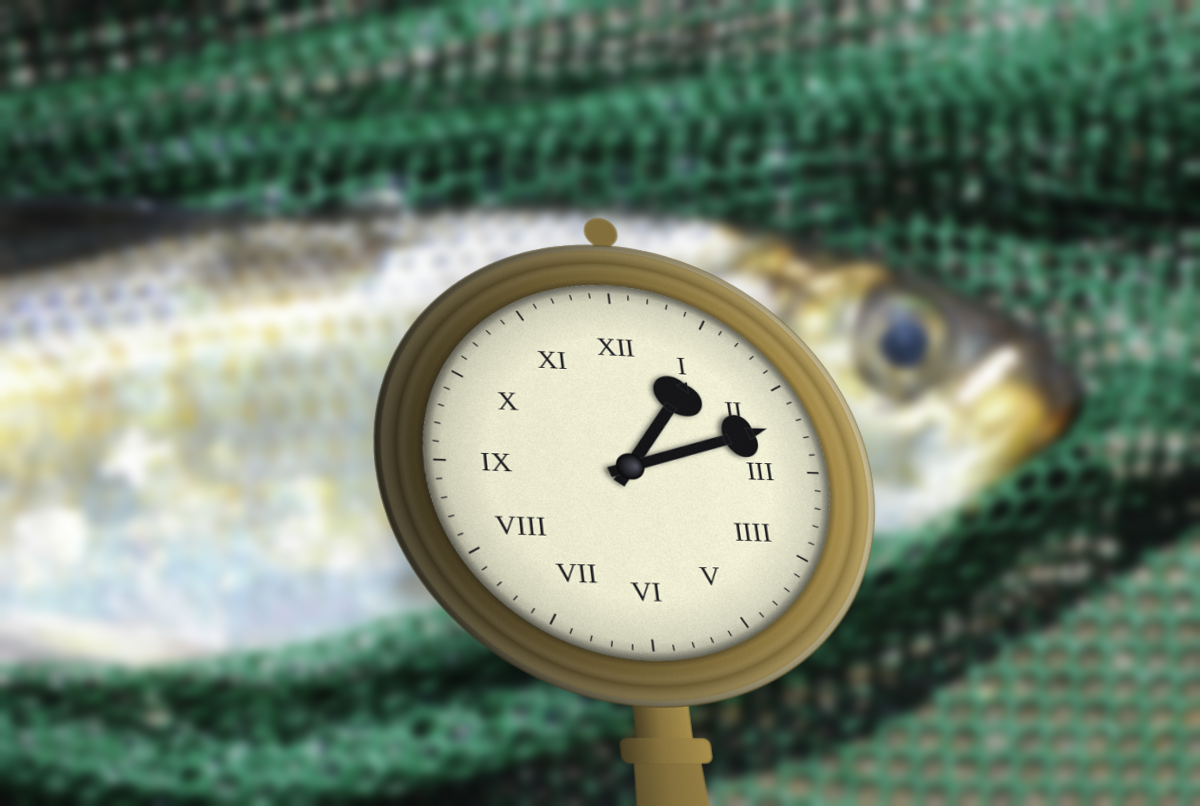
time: **1:12**
